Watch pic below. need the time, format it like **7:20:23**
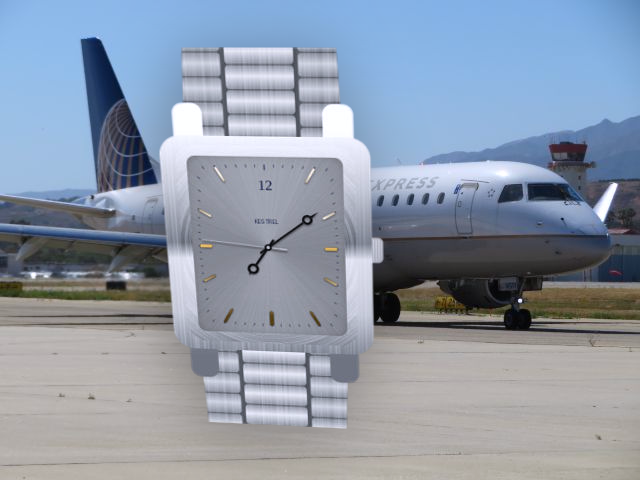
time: **7:08:46**
